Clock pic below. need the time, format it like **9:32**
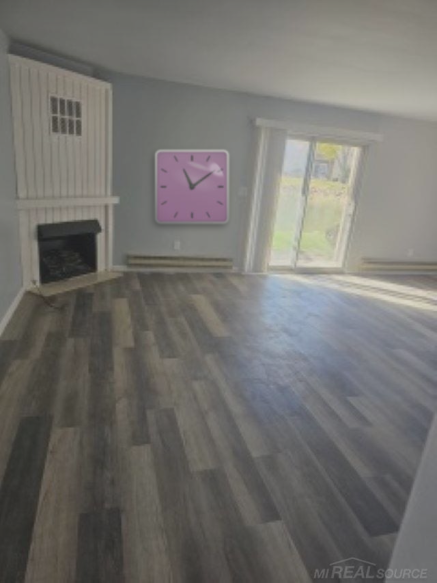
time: **11:09**
